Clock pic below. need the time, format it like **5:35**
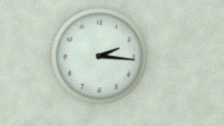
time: **2:16**
